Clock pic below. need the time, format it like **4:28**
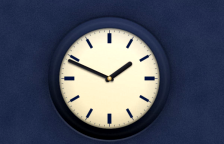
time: **1:49**
